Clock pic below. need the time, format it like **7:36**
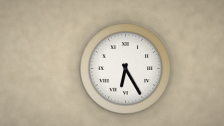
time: **6:25**
